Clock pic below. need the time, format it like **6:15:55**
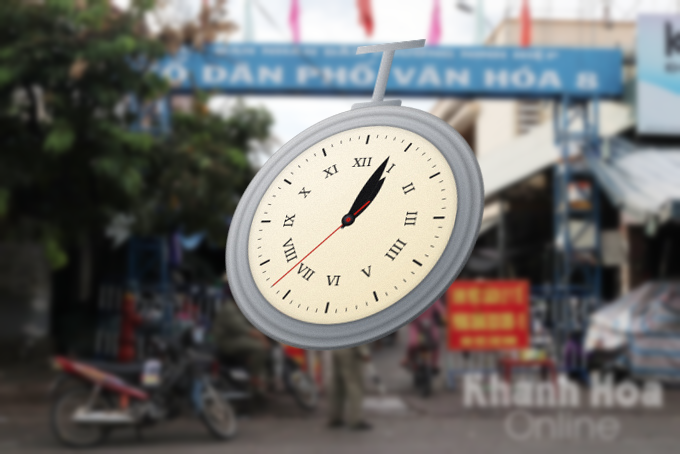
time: **1:03:37**
